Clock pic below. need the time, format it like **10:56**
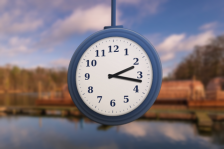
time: **2:17**
